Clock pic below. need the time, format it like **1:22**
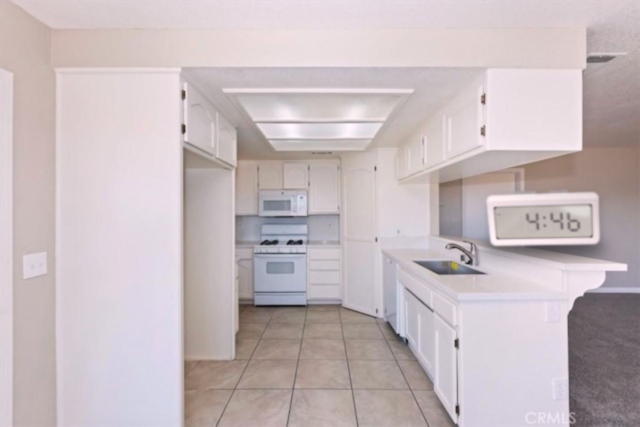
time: **4:46**
